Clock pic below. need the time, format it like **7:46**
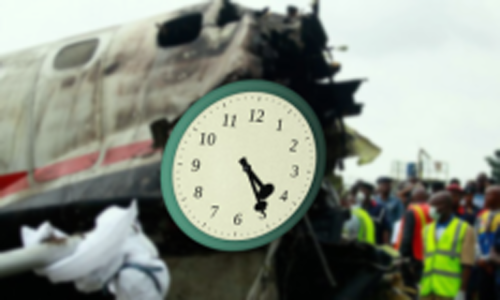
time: **4:25**
